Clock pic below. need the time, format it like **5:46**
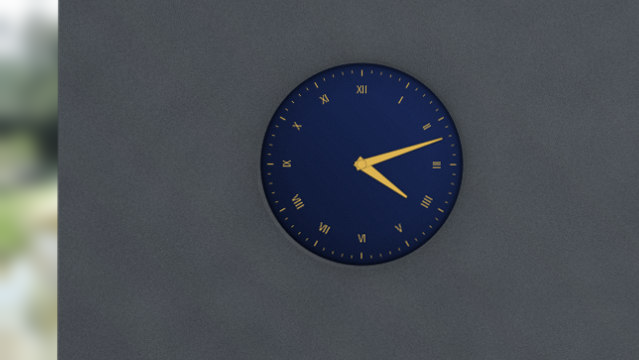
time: **4:12**
